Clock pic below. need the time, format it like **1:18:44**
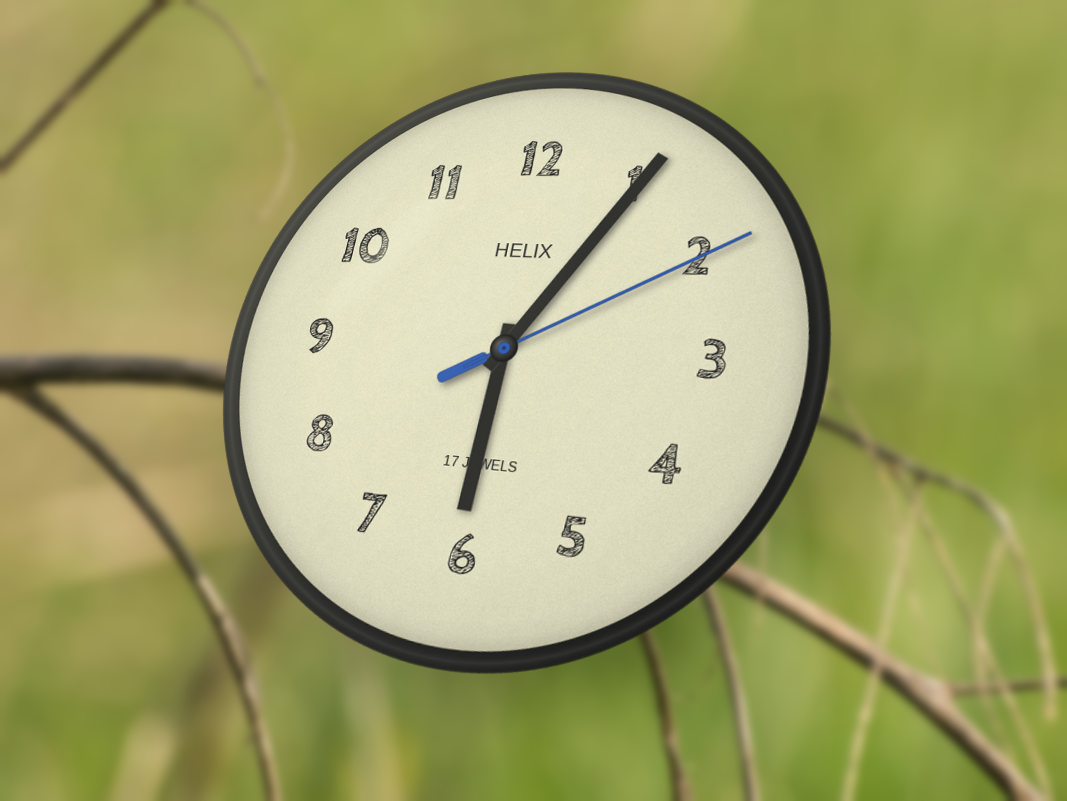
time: **6:05:10**
